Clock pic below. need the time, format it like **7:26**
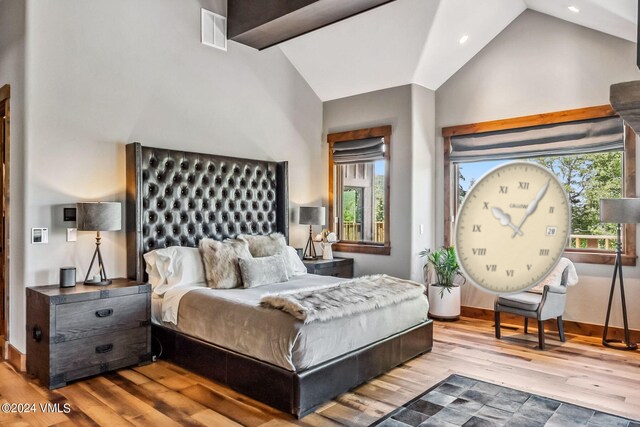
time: **10:05**
